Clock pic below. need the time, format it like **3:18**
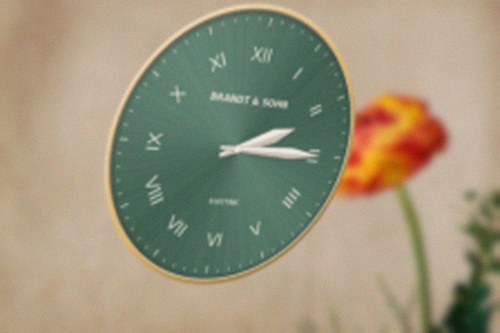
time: **2:15**
